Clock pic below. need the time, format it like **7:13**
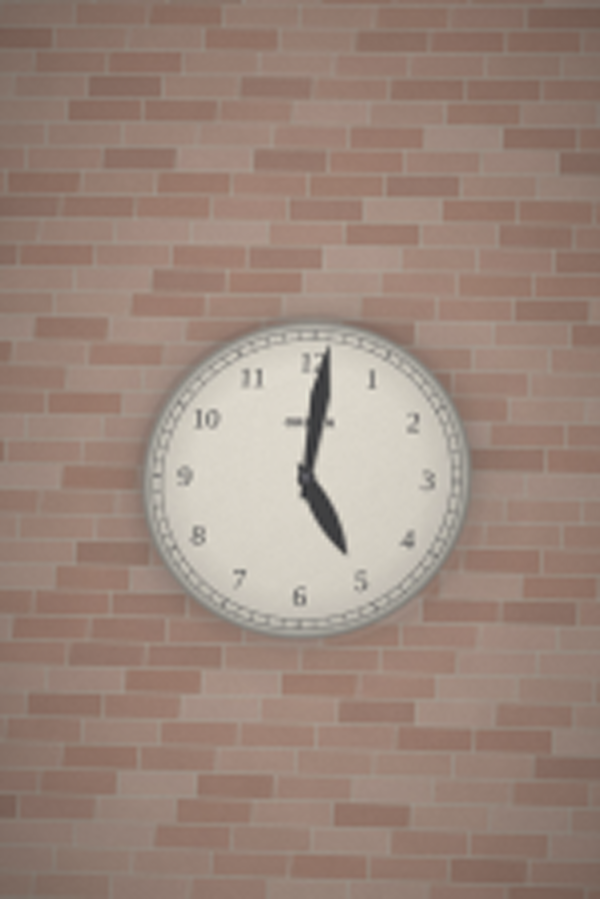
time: **5:01**
